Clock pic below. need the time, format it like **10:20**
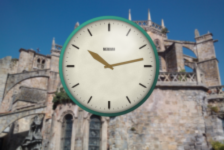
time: **10:13**
